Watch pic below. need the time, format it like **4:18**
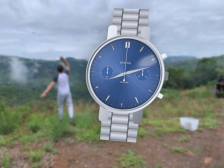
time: **8:12**
